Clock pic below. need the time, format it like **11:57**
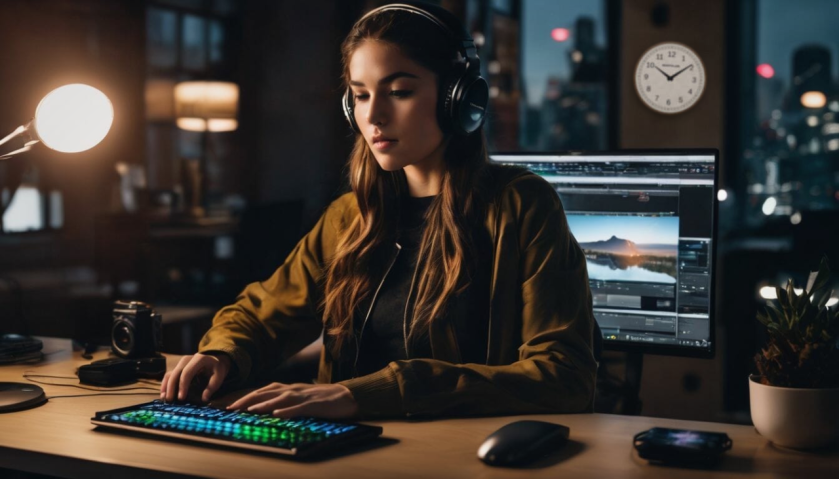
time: **10:09**
